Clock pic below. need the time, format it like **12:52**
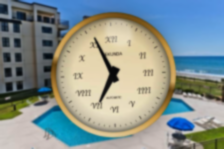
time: **6:56**
